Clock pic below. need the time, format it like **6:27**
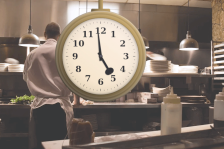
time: **4:59**
